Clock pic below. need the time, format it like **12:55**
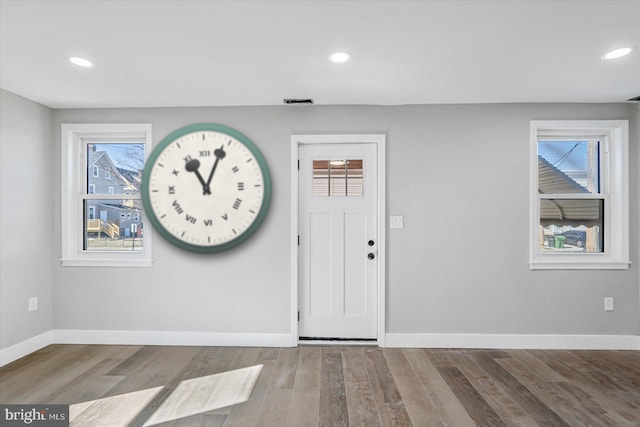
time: **11:04**
